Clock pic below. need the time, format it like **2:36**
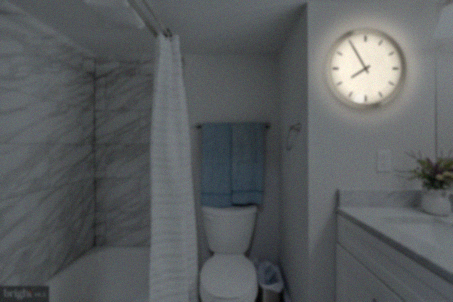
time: **7:55**
